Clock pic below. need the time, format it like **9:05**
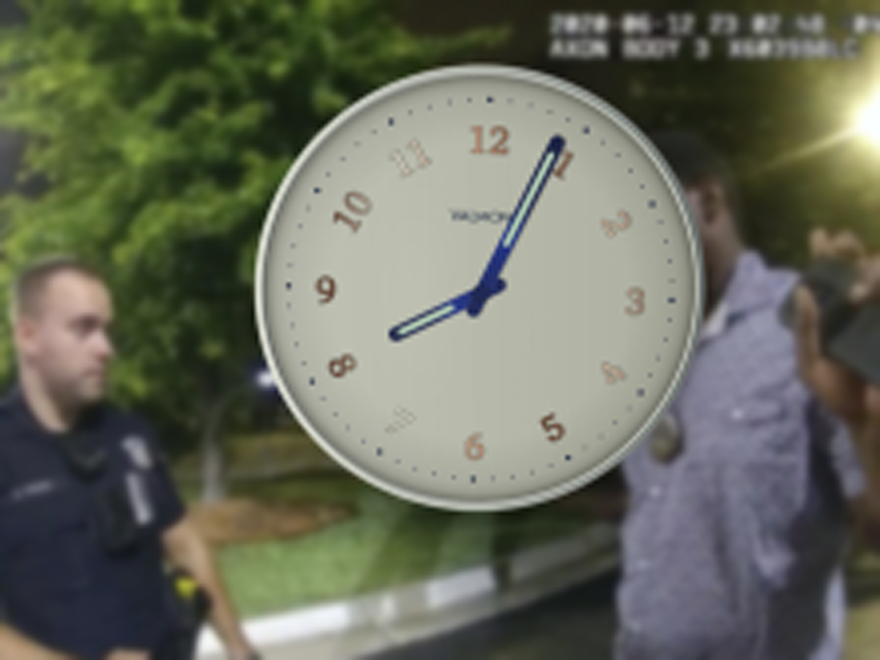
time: **8:04**
